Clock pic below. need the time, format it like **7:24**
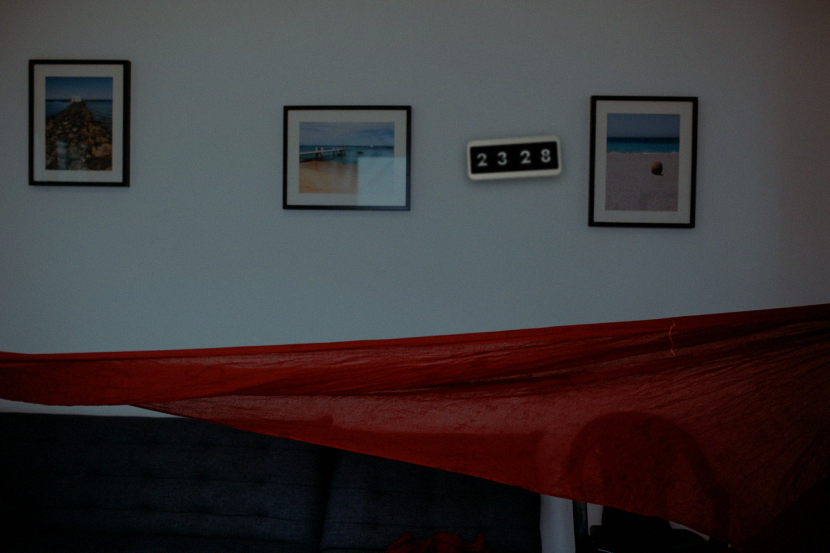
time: **23:28**
